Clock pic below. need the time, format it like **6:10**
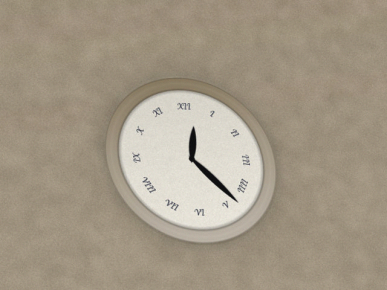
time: **12:23**
